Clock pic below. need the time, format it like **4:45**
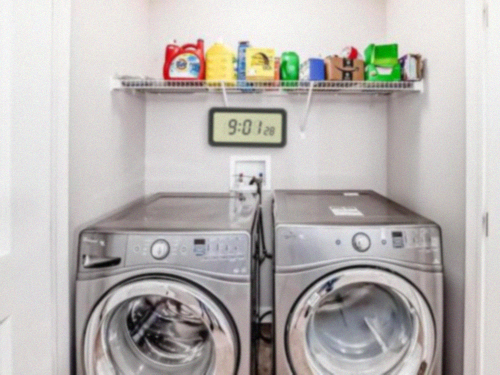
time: **9:01**
